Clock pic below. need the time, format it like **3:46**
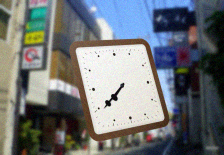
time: **7:39**
